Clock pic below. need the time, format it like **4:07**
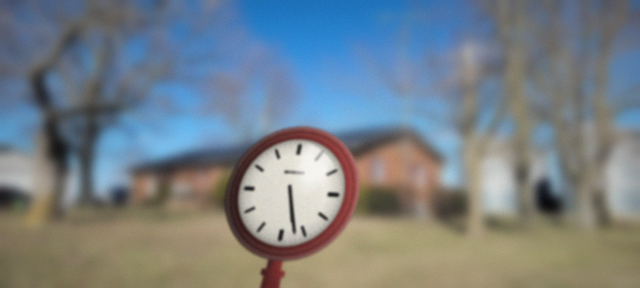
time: **5:27**
